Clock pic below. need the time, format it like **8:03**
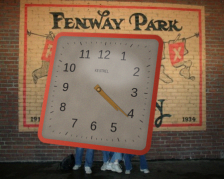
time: **4:21**
